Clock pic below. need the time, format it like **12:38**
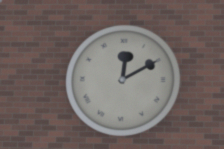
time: **12:10**
